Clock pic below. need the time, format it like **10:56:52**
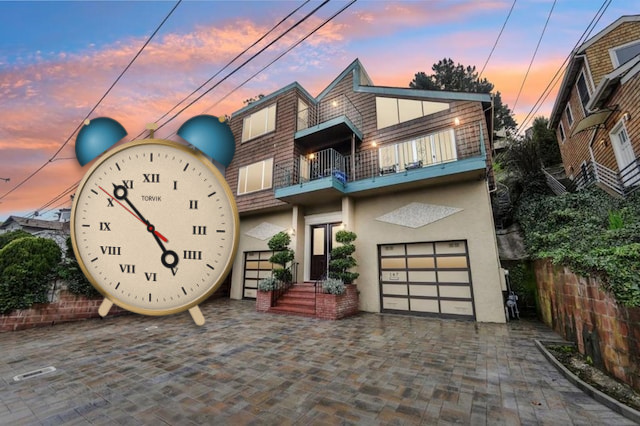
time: **4:52:51**
